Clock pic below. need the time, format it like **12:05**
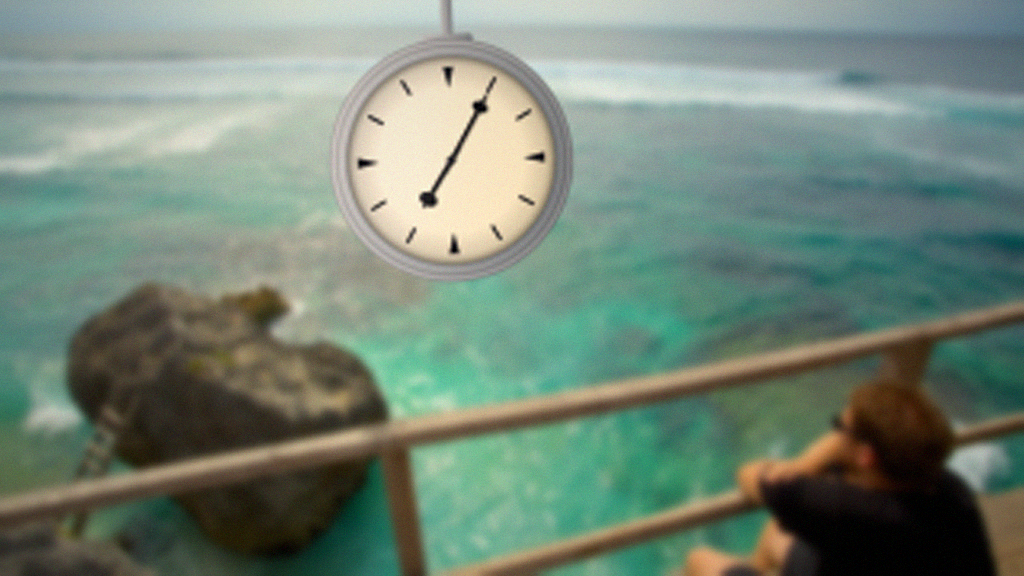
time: **7:05**
